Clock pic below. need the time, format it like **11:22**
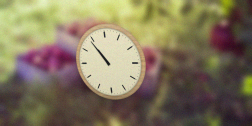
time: **10:54**
